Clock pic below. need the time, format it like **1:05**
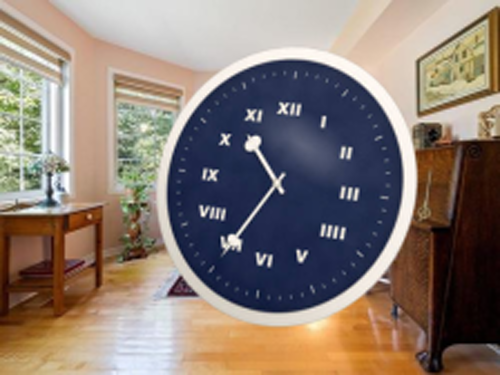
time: **10:35**
